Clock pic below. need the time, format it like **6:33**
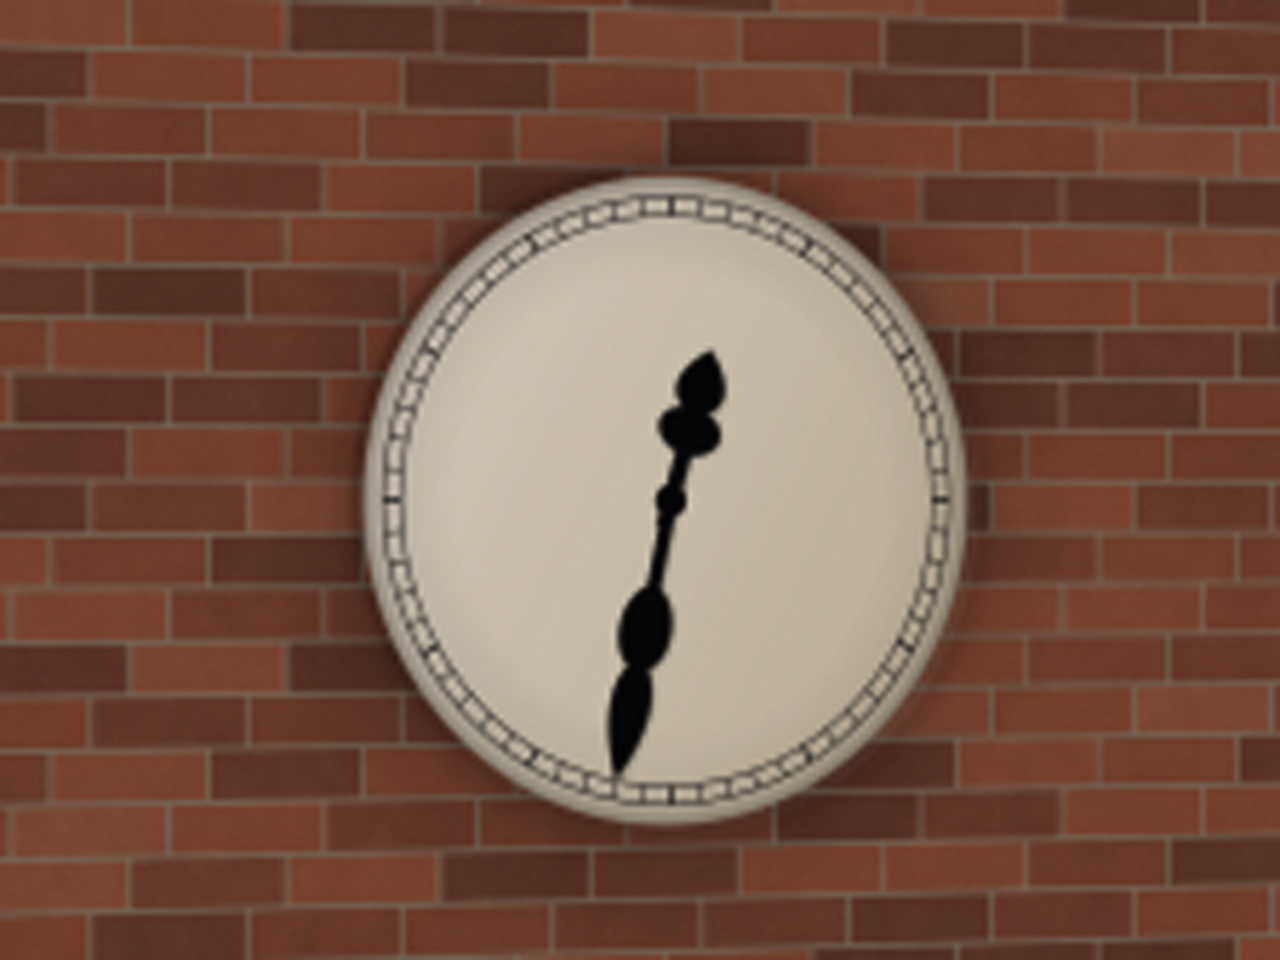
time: **12:32**
